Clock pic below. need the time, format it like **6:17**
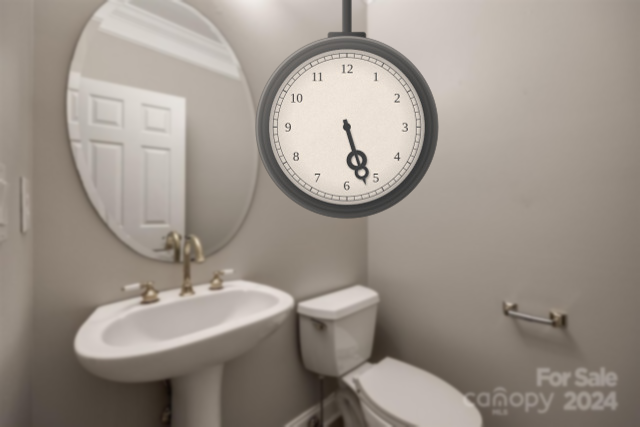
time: **5:27**
